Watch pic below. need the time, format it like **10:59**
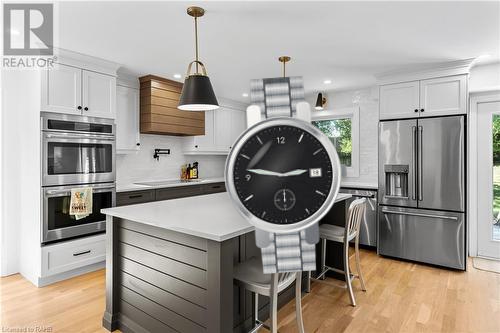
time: **2:47**
